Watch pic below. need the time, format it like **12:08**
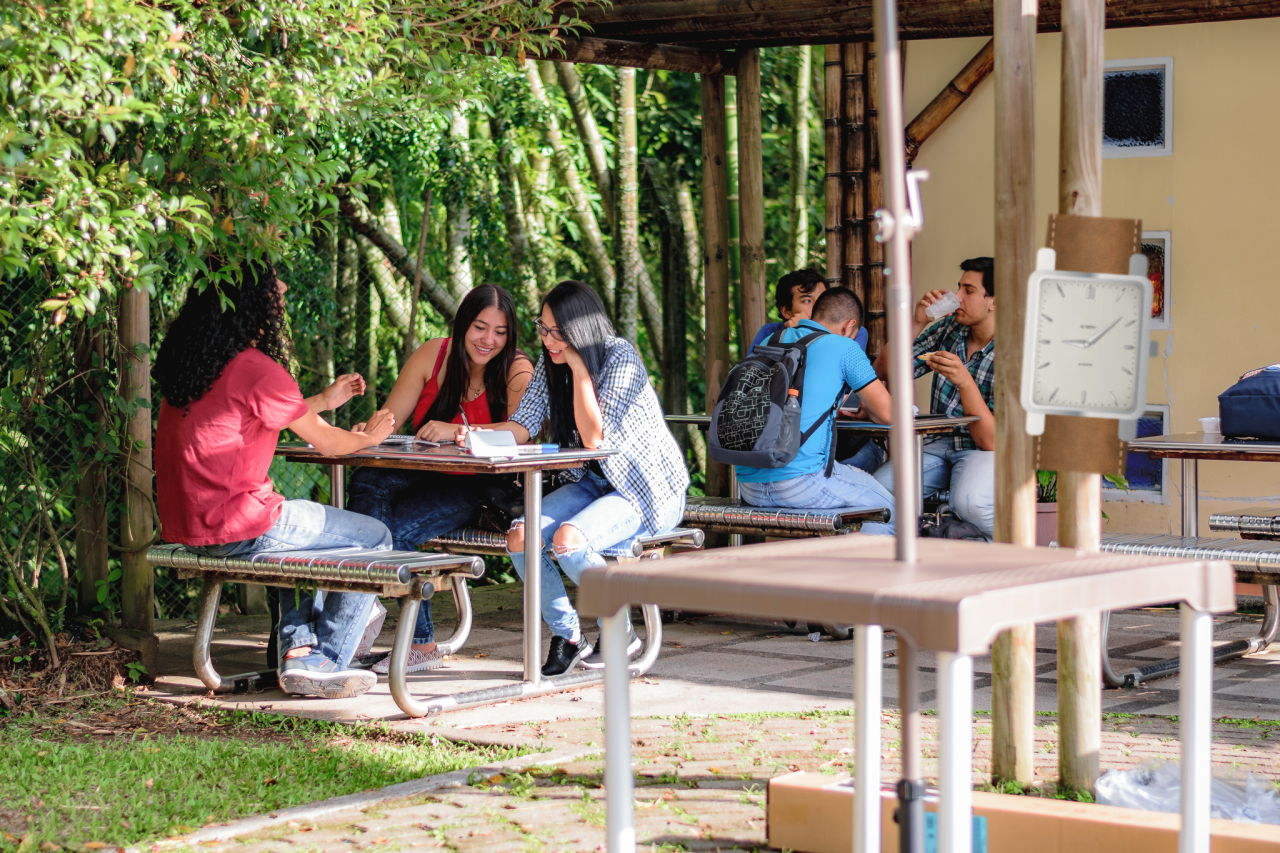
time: **9:08**
